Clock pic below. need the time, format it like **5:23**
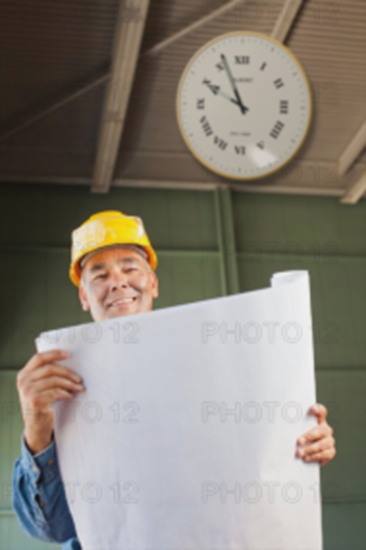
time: **9:56**
